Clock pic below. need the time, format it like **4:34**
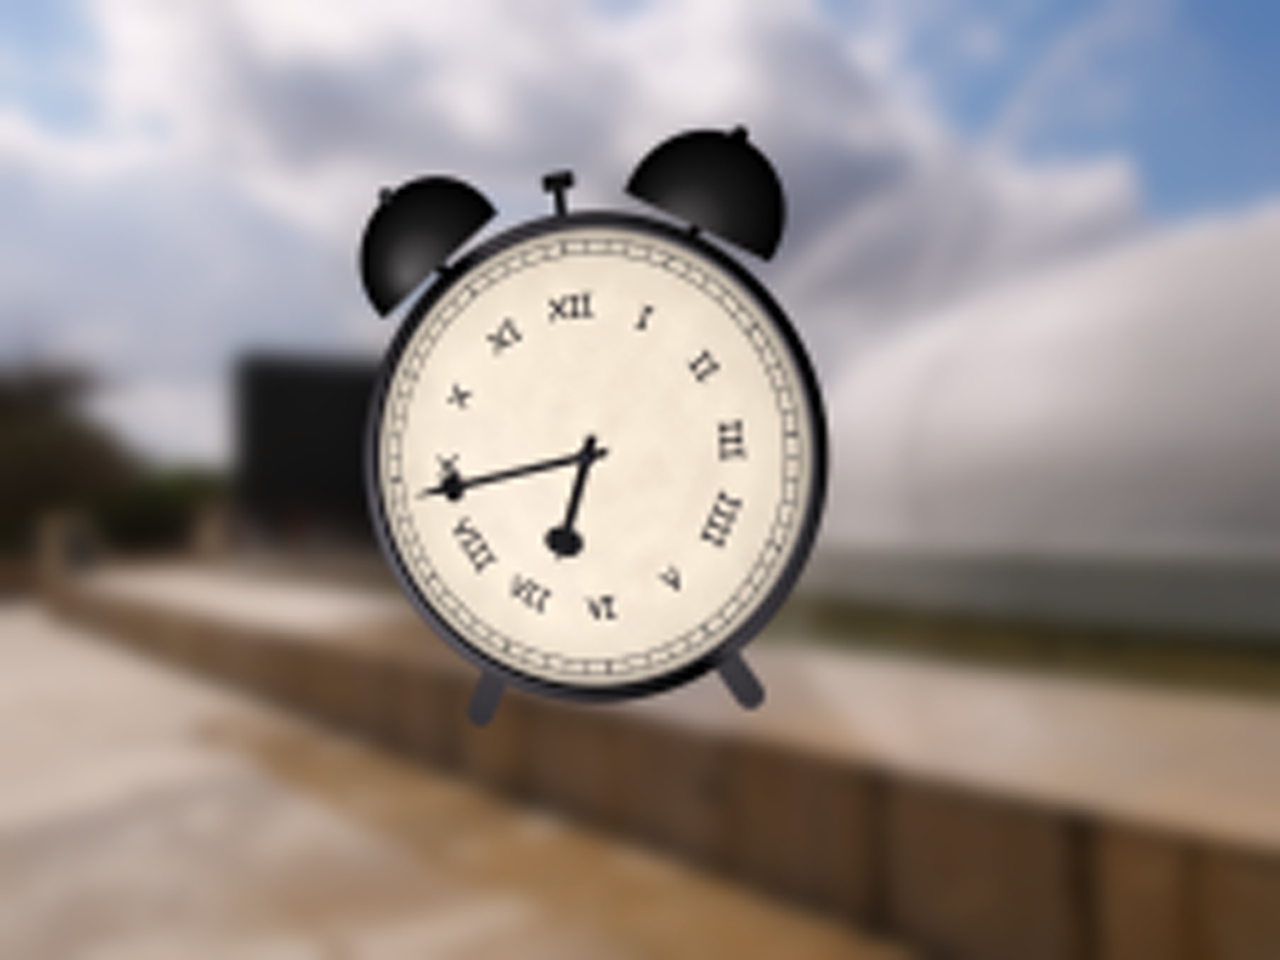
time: **6:44**
